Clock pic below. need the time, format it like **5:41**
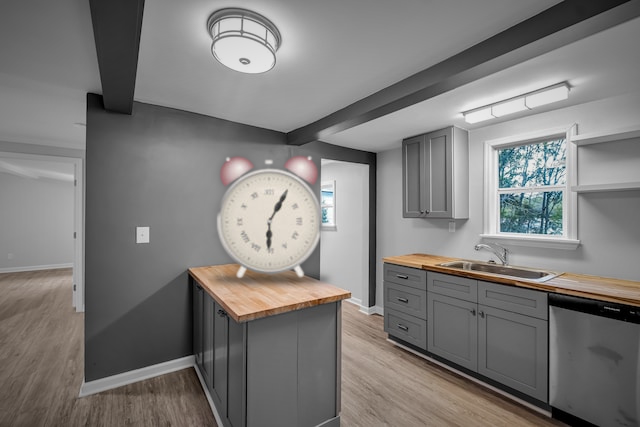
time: **6:05**
